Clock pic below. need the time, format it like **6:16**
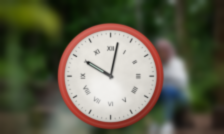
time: **10:02**
